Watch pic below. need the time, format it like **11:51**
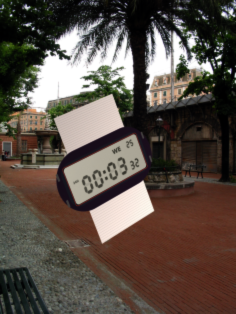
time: **0:03**
